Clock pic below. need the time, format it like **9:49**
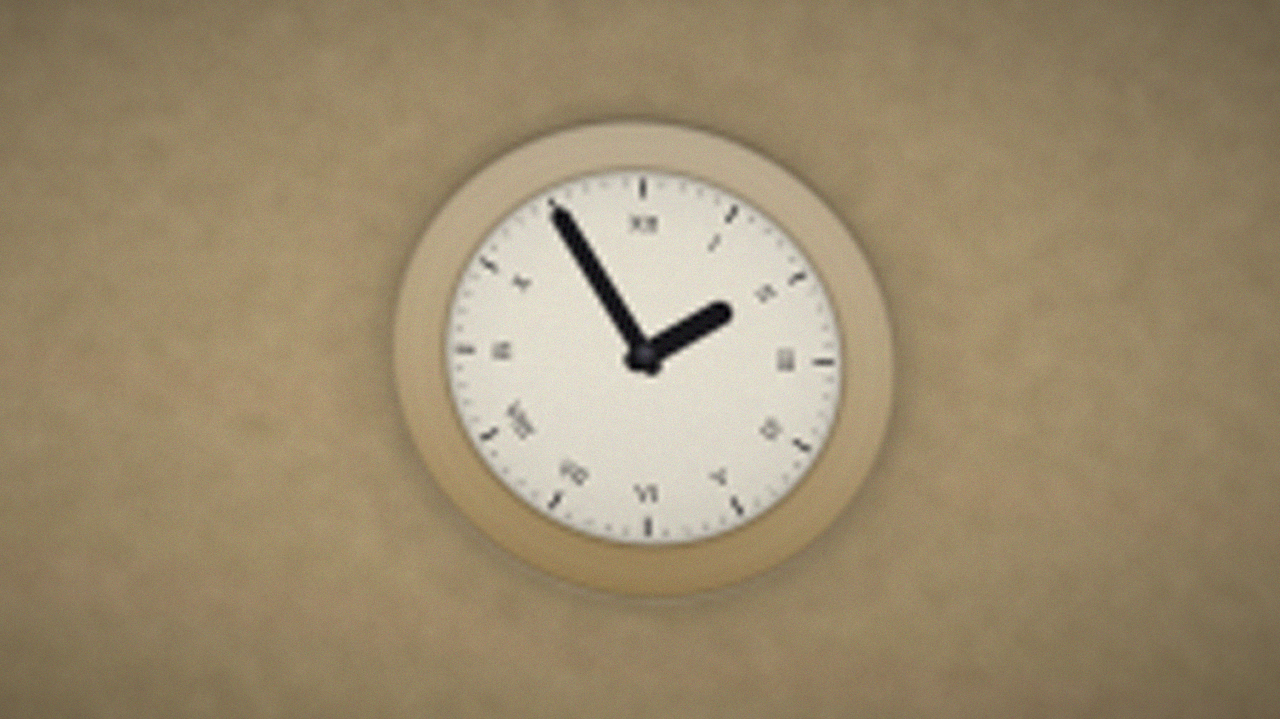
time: **1:55**
